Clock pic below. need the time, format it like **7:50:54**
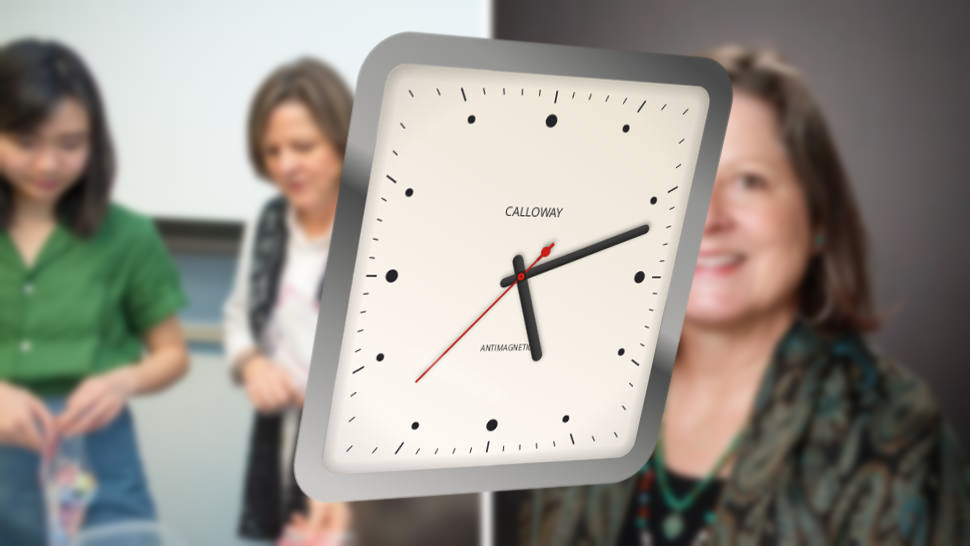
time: **5:11:37**
